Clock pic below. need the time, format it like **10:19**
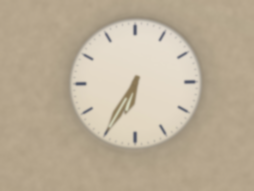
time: **6:35**
